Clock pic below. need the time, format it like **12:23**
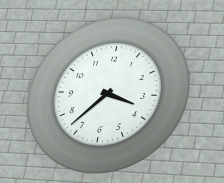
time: **3:37**
